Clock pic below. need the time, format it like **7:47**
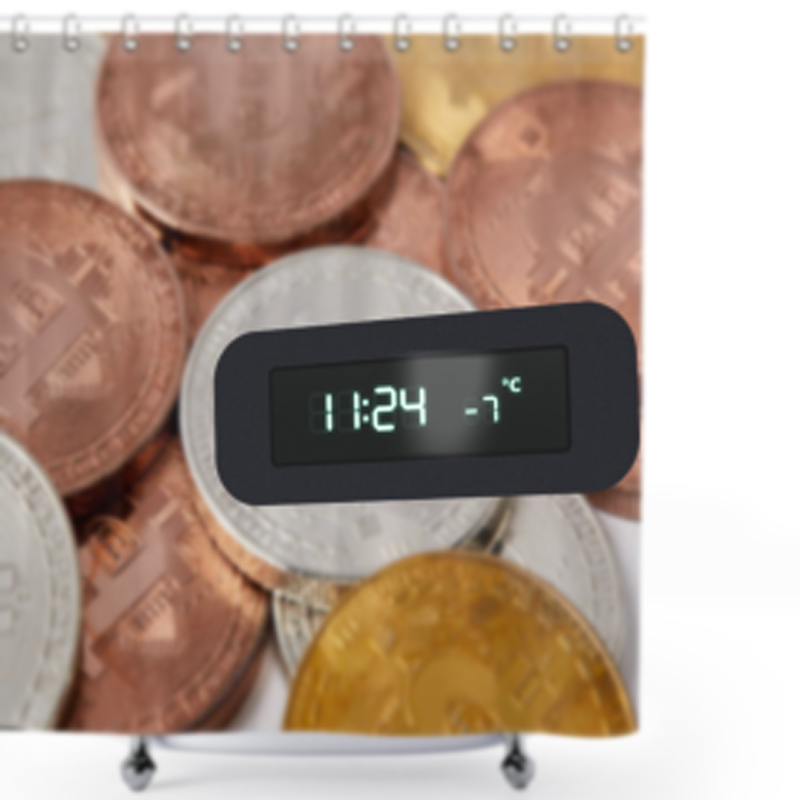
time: **11:24**
